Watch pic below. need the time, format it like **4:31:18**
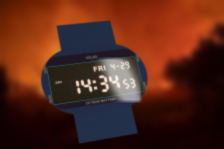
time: **14:34:53**
